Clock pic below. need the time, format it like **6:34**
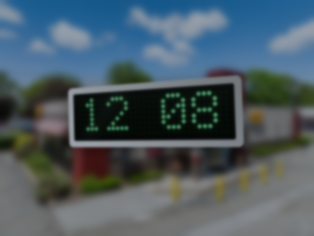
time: **12:08**
